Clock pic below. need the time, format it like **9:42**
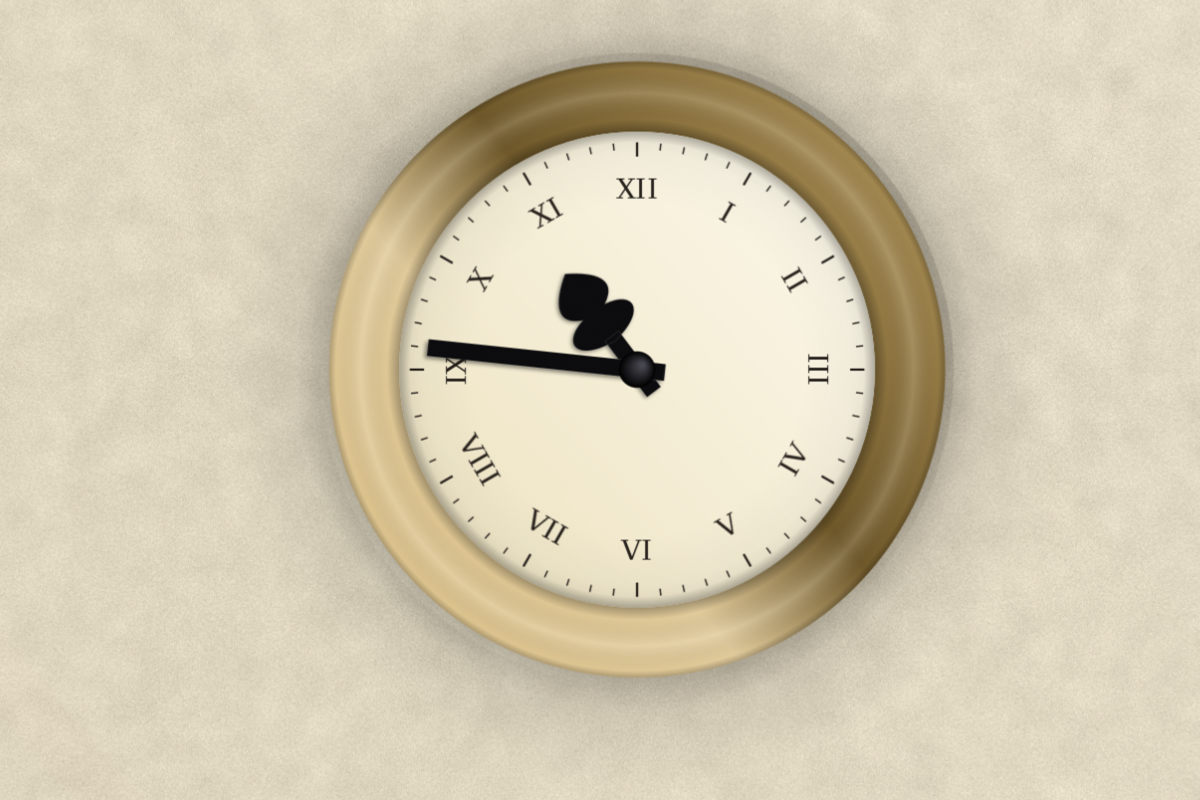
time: **10:46**
